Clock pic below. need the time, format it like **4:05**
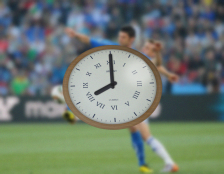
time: **8:00**
